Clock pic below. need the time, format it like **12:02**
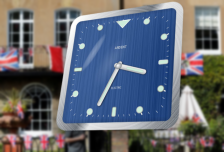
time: **3:34**
